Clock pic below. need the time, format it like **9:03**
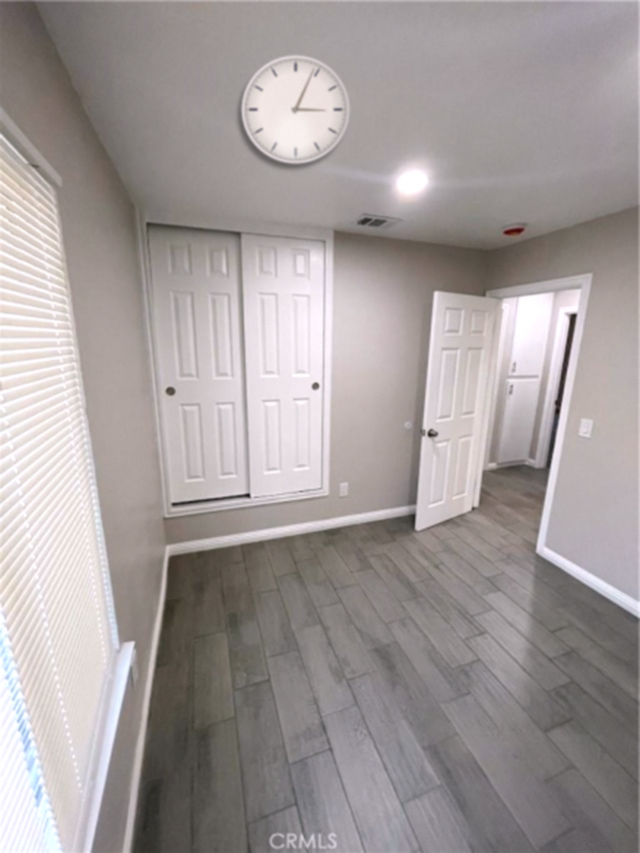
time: **3:04**
